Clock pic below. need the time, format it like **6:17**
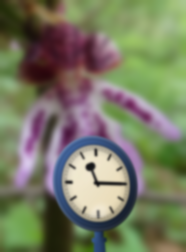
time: **11:15**
